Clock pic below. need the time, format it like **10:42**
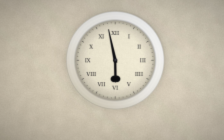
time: **5:58**
